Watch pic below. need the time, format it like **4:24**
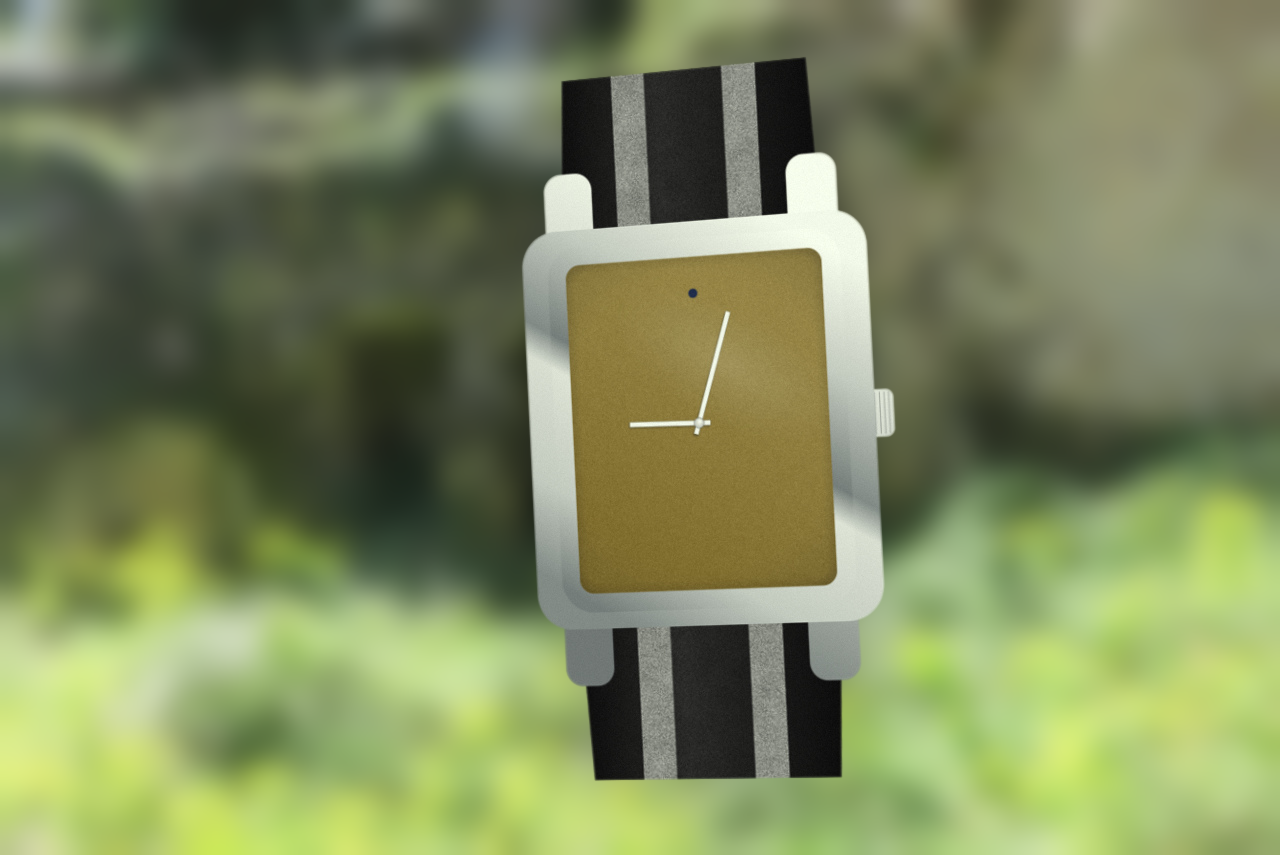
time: **9:03**
